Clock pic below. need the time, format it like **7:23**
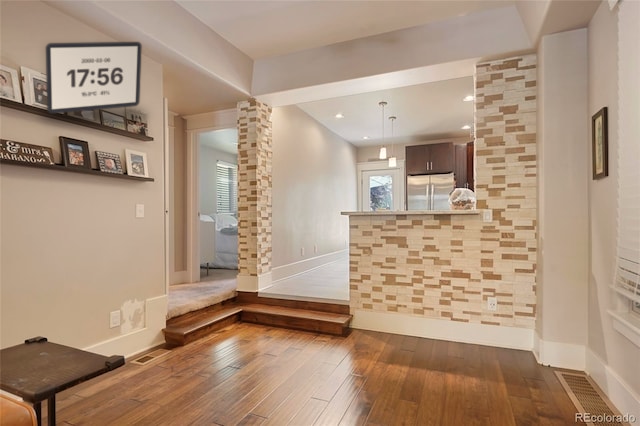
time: **17:56**
